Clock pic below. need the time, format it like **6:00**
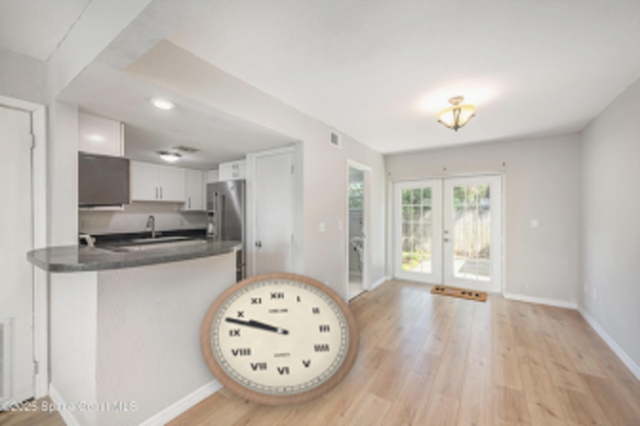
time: **9:48**
